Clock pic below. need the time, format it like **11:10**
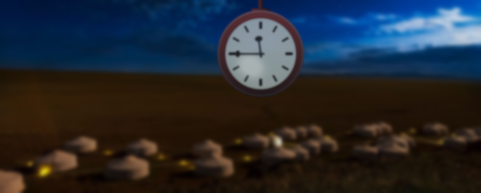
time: **11:45**
